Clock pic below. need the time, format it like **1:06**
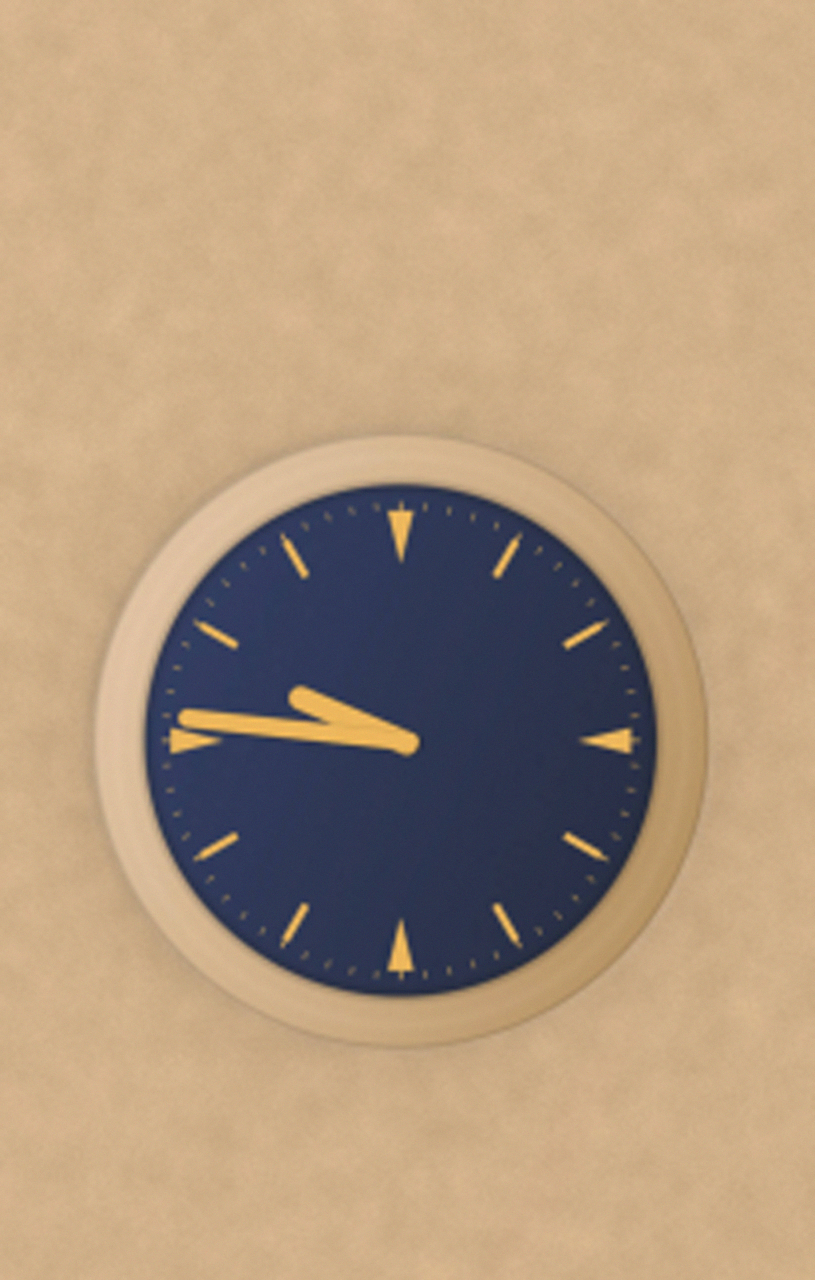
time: **9:46**
